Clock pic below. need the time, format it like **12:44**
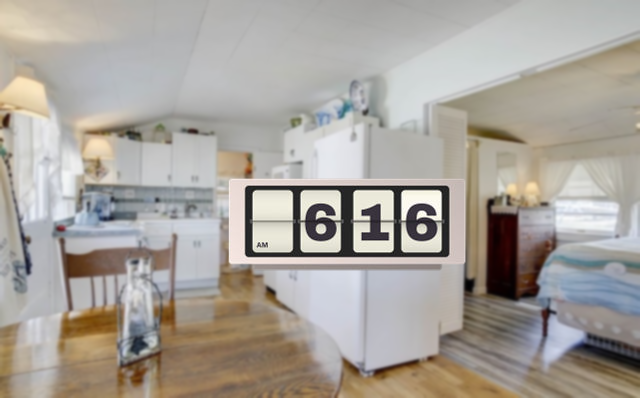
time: **6:16**
